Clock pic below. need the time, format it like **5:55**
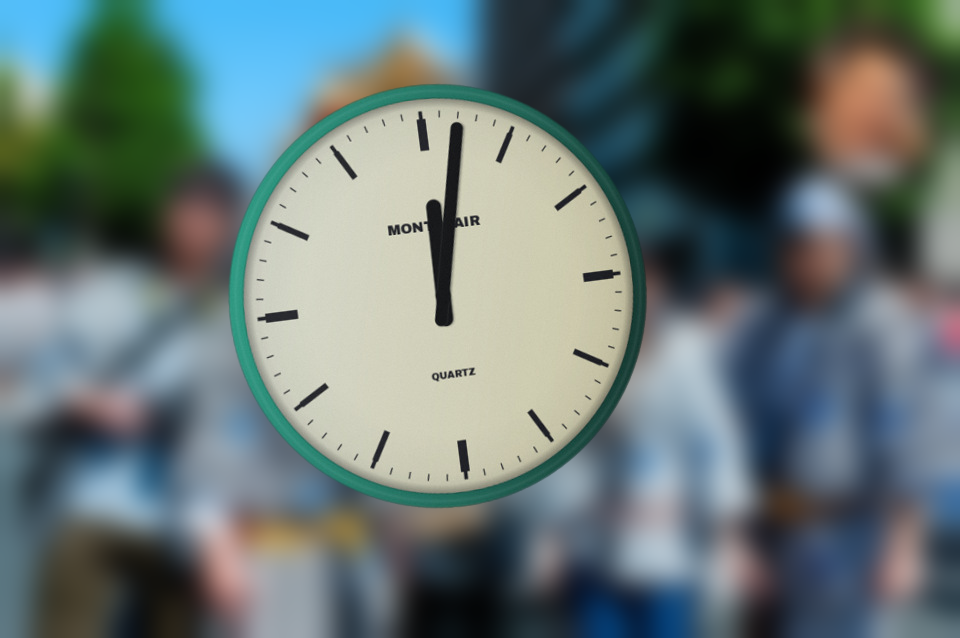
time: **12:02**
